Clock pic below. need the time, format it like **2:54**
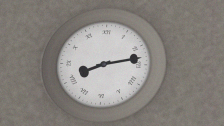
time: **8:13**
